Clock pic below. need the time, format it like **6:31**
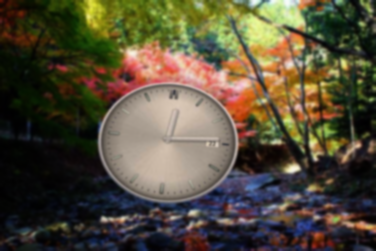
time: **12:14**
